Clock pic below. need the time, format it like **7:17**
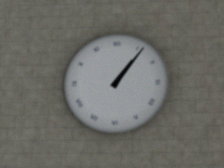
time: **1:06**
